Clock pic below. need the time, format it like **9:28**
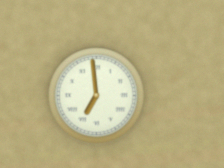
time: **6:59**
